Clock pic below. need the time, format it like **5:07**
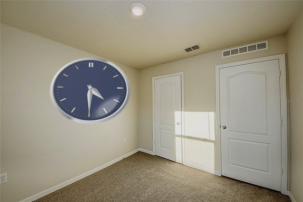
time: **4:30**
